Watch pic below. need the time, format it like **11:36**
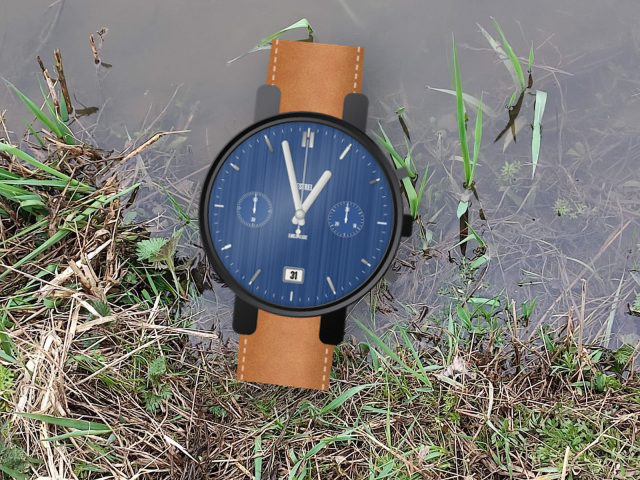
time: **12:57**
